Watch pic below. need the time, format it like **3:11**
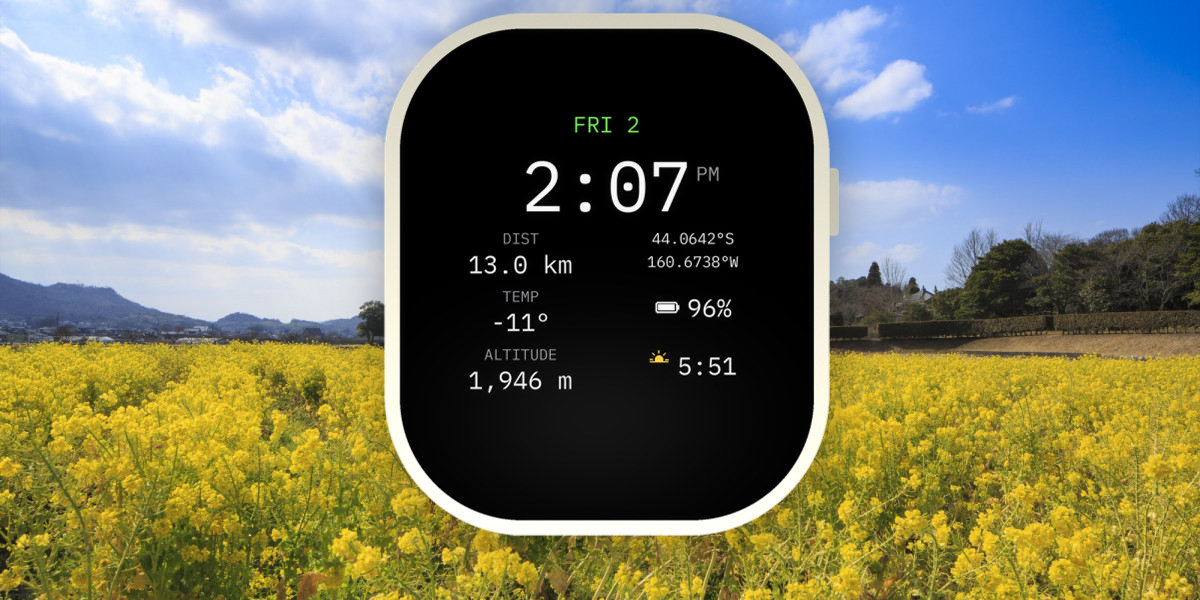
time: **2:07**
